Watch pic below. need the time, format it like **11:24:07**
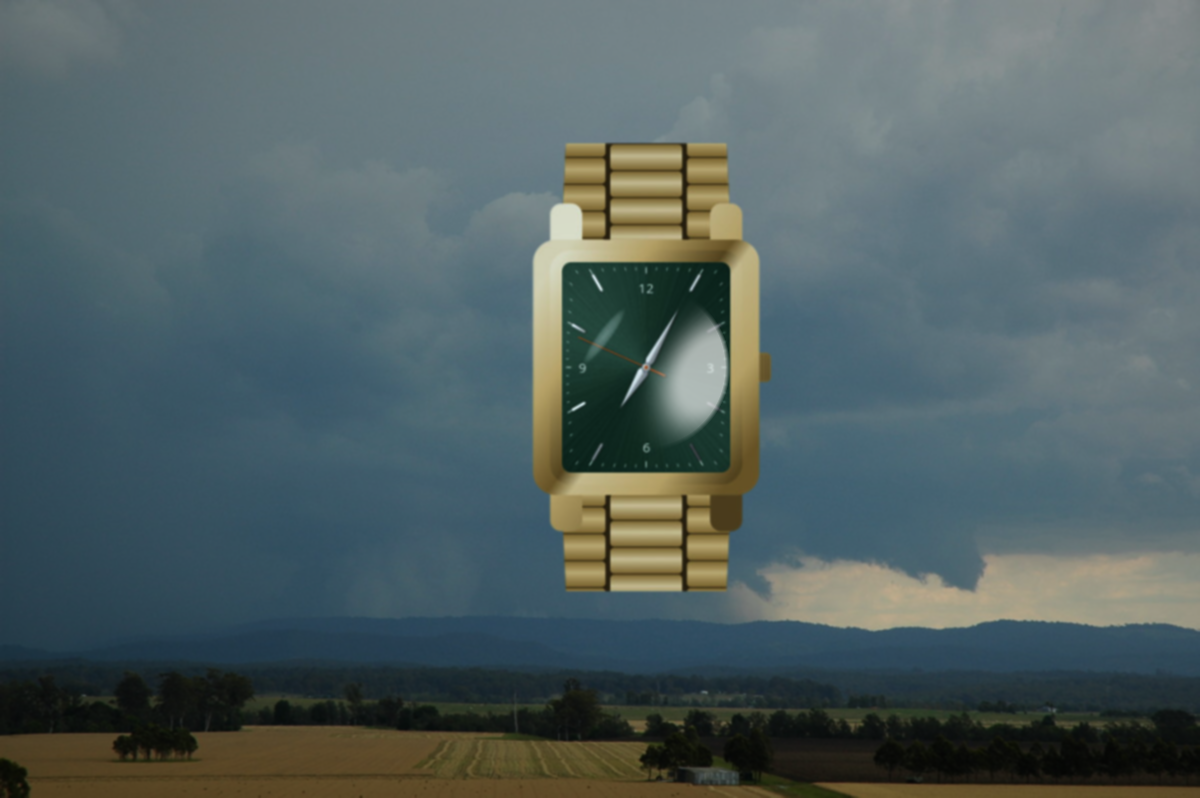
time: **7:04:49**
